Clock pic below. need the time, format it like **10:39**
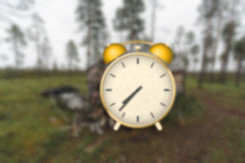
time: **7:37**
